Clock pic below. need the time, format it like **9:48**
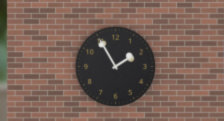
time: **1:55**
